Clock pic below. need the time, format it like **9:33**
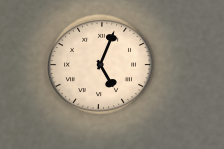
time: **5:03**
